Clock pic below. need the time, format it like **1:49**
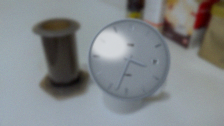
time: **3:33**
